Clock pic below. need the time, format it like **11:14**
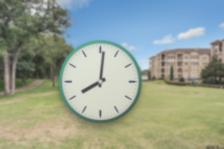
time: **8:01**
